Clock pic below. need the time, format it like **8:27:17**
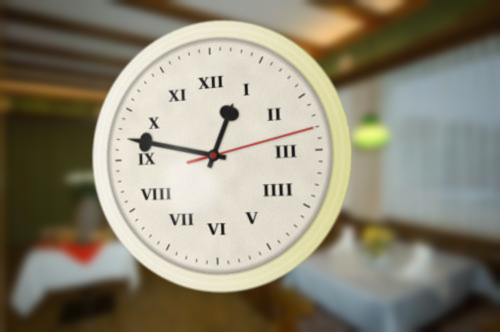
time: **12:47:13**
